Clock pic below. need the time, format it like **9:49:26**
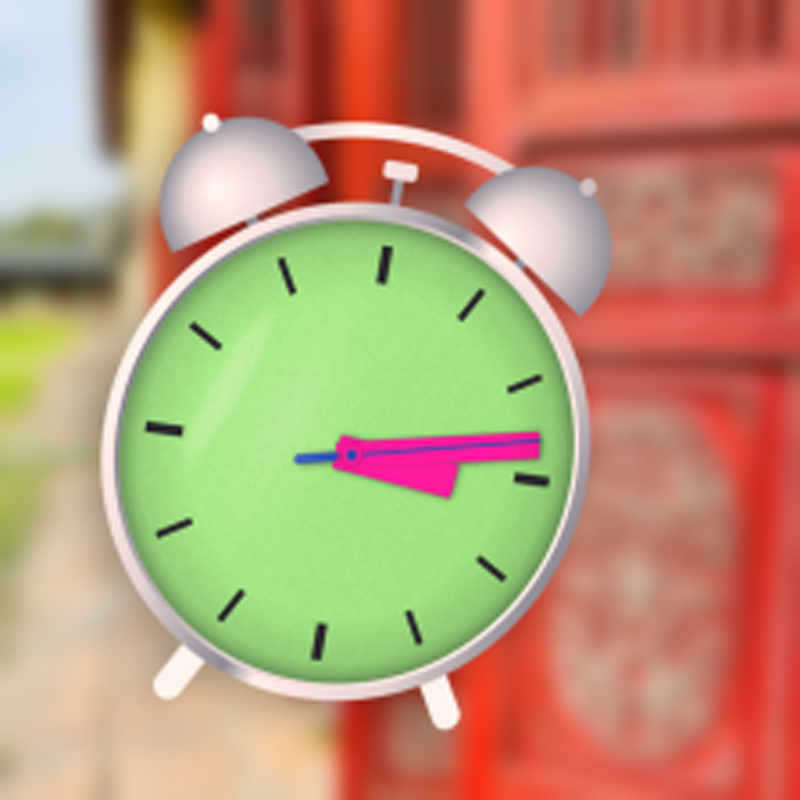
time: **3:13:13**
